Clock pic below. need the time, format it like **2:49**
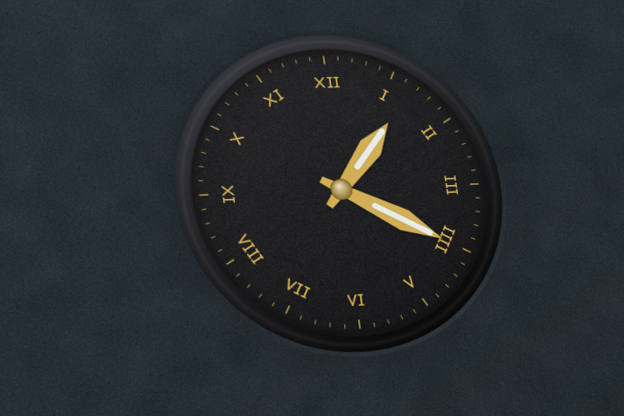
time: **1:20**
